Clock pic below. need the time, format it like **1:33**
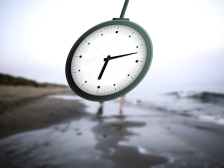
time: **6:12**
